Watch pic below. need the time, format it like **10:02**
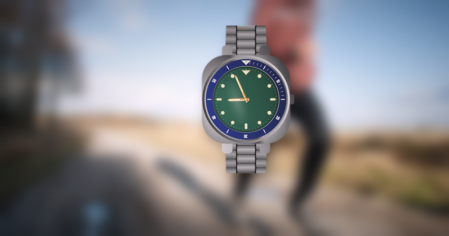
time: **8:56**
